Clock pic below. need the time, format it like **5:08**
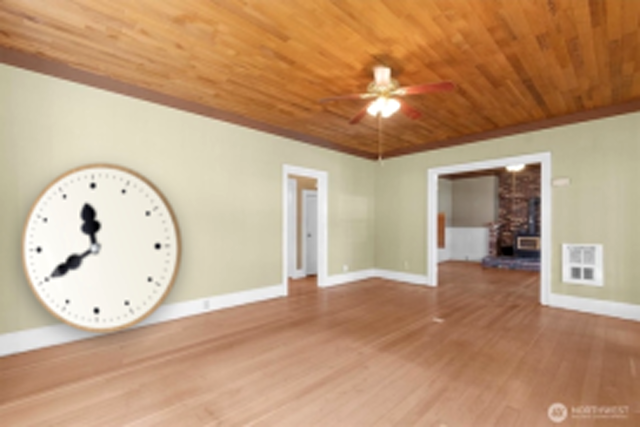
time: **11:40**
